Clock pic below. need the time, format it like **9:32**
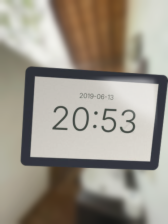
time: **20:53**
